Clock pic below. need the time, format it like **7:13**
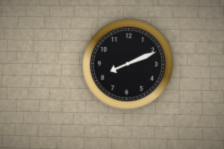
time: **8:11**
